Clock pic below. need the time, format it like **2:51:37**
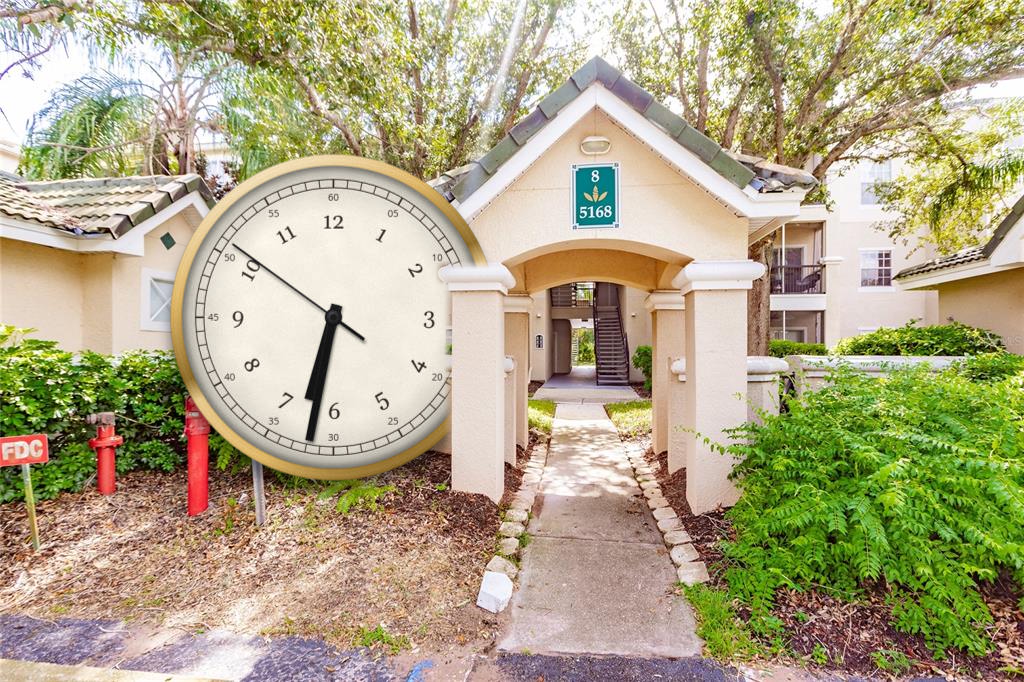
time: **6:31:51**
